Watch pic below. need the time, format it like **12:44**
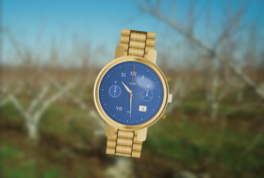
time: **10:29**
